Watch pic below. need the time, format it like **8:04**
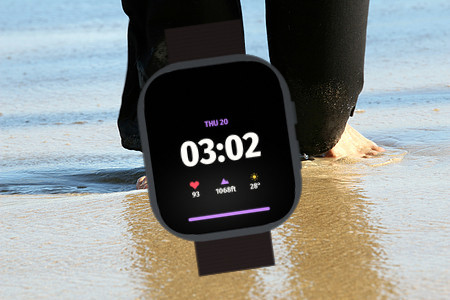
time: **3:02**
